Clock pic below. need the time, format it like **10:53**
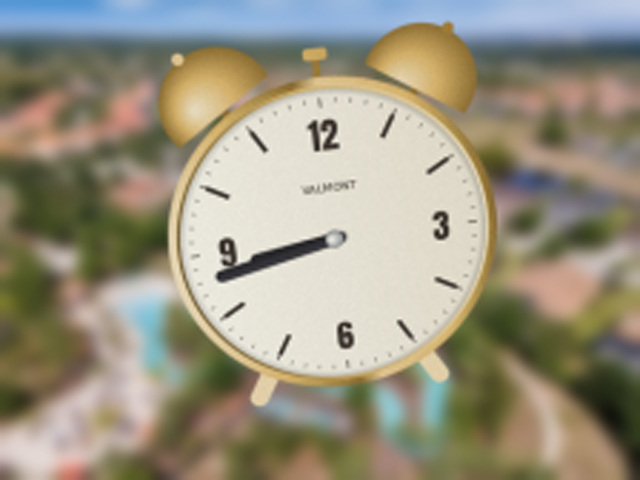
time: **8:43**
